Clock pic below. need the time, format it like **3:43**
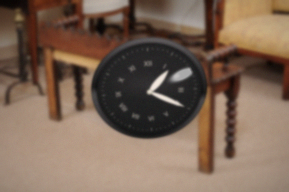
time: **1:20**
